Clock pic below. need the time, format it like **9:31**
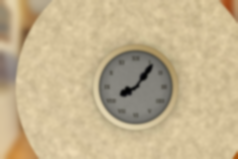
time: **8:06**
